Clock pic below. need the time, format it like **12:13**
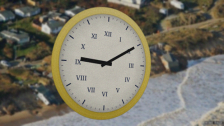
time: **9:10**
